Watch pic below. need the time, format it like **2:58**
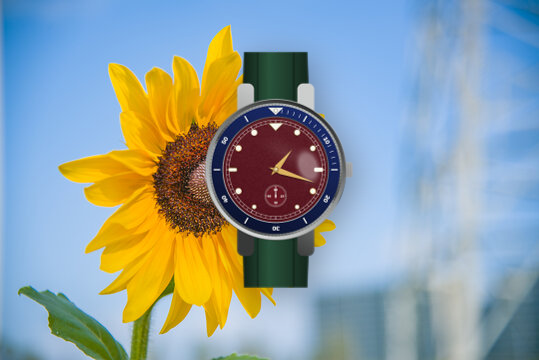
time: **1:18**
